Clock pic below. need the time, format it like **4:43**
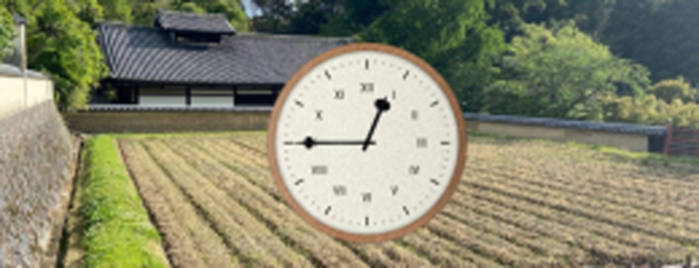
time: **12:45**
